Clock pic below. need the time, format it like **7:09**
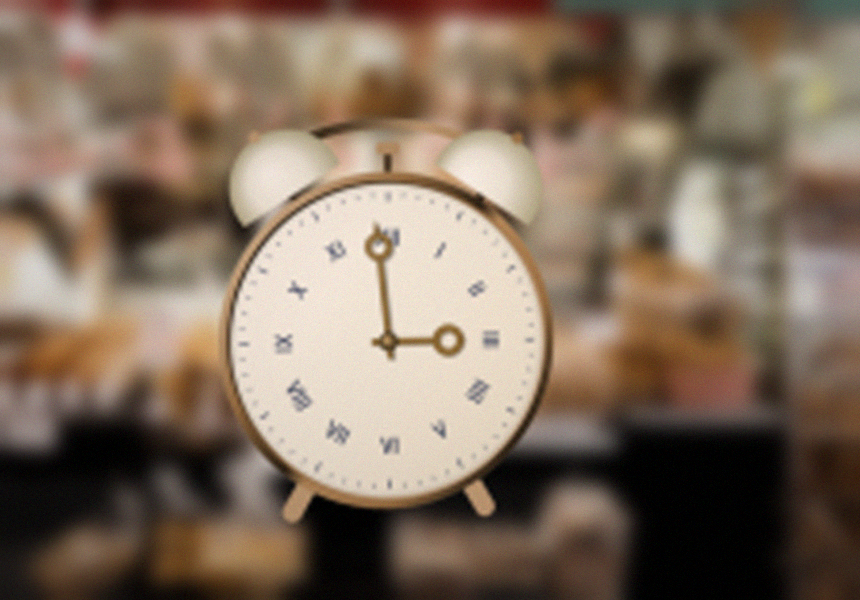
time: **2:59**
